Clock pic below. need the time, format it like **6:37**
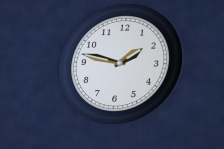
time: **1:47**
